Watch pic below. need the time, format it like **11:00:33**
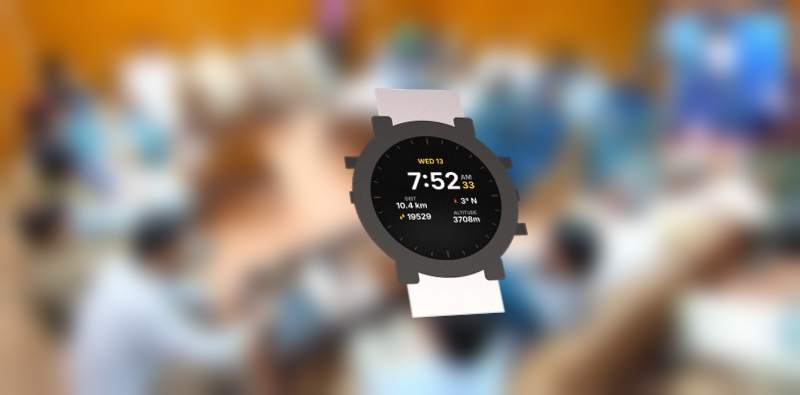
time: **7:52:33**
